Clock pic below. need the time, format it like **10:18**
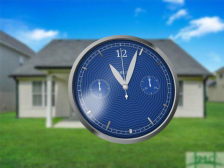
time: **11:04**
